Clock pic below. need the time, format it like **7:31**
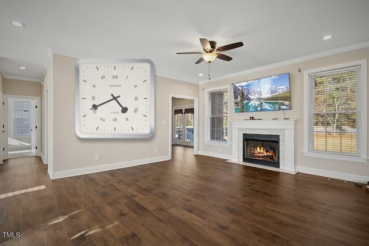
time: **4:41**
